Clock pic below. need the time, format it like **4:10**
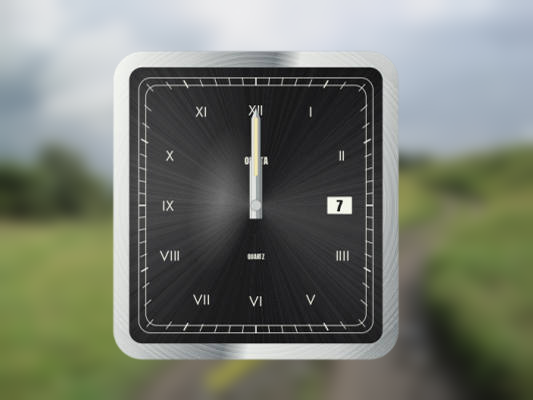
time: **12:00**
